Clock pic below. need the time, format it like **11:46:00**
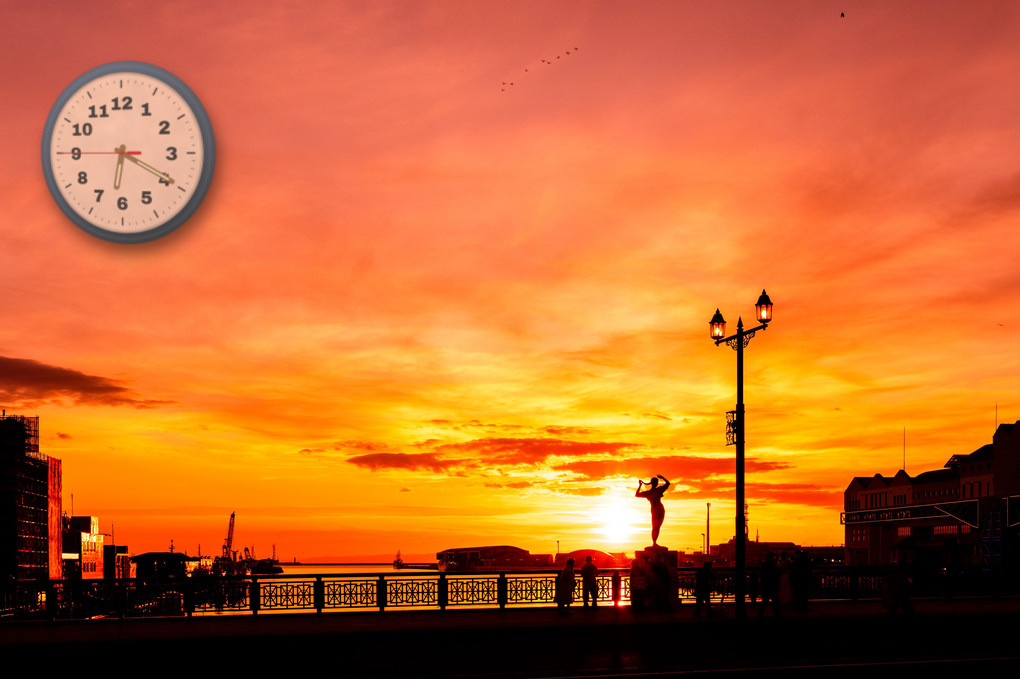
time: **6:19:45**
